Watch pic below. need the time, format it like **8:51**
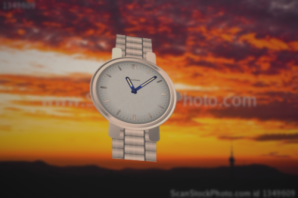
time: **11:08**
